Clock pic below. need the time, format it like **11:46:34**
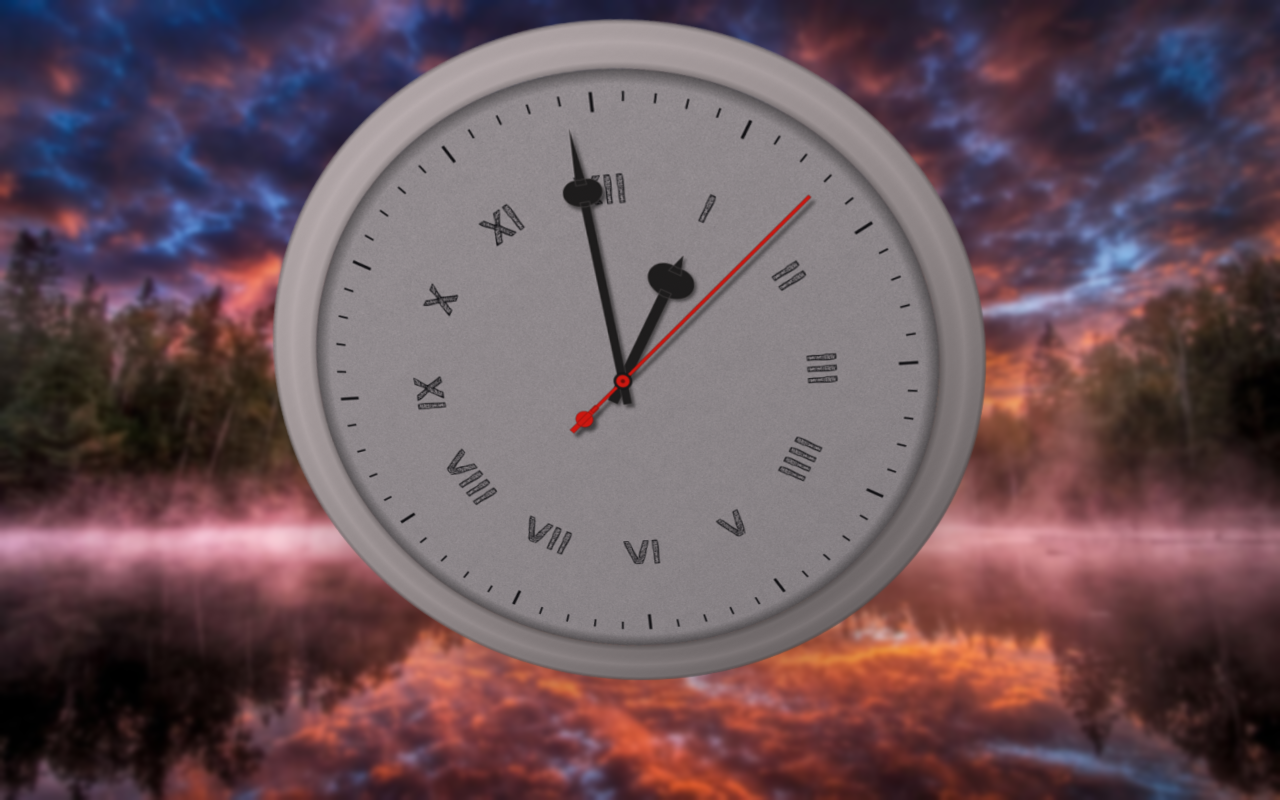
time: **12:59:08**
